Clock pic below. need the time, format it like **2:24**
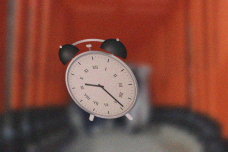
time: **9:24**
